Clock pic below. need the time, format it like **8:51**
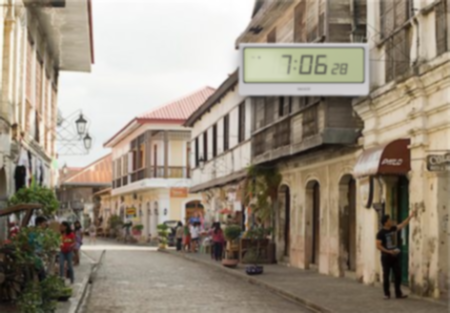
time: **7:06**
